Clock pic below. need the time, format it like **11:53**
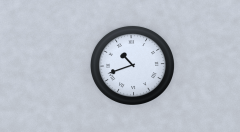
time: **10:42**
